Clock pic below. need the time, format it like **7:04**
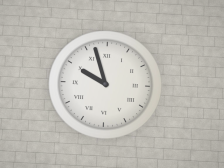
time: **9:57**
